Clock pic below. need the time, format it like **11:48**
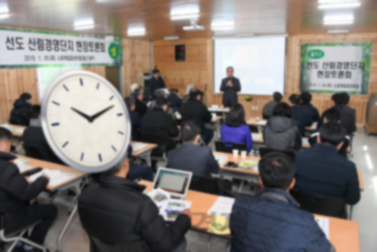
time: **10:12**
